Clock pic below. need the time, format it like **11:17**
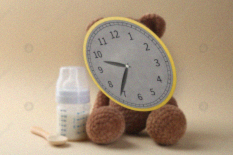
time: **9:36**
